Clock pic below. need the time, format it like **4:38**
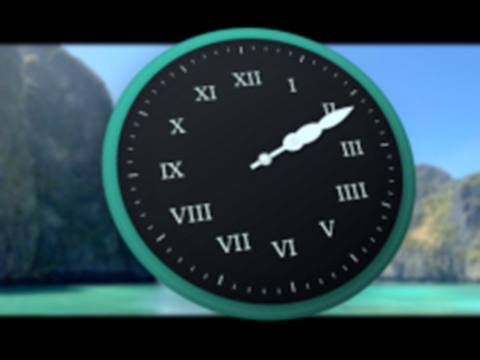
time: **2:11**
